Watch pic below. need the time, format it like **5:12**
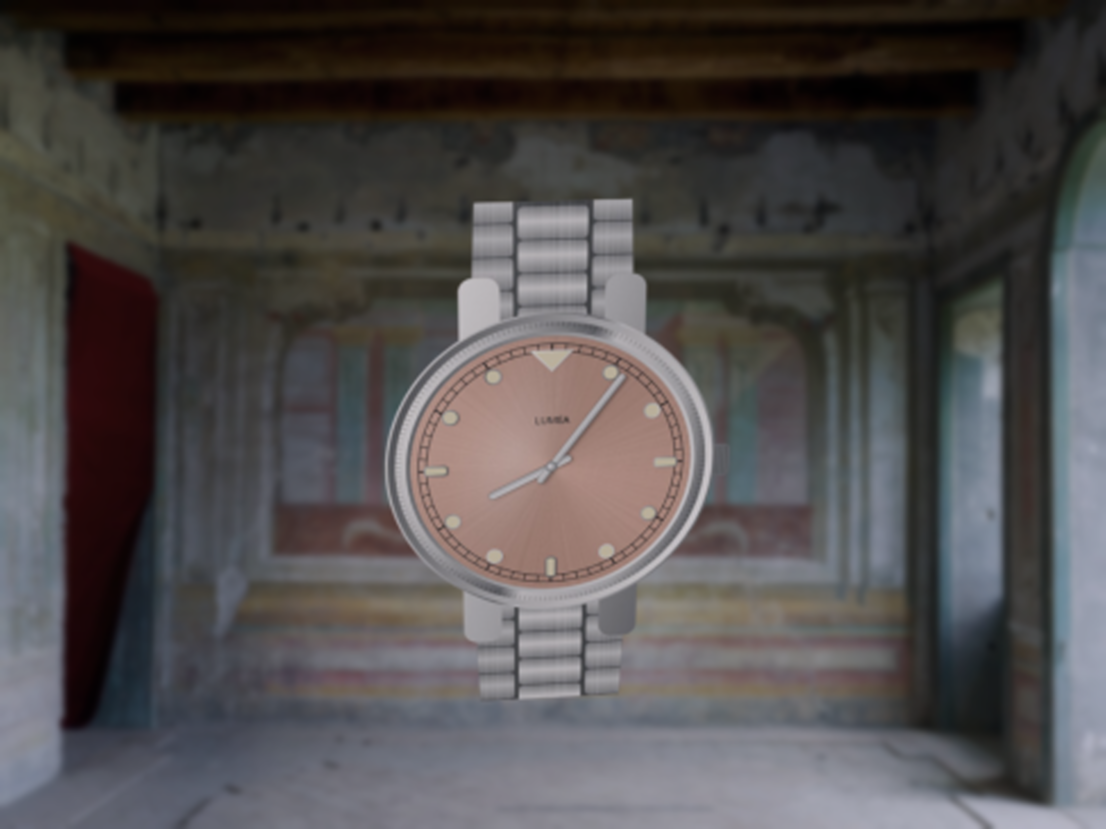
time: **8:06**
